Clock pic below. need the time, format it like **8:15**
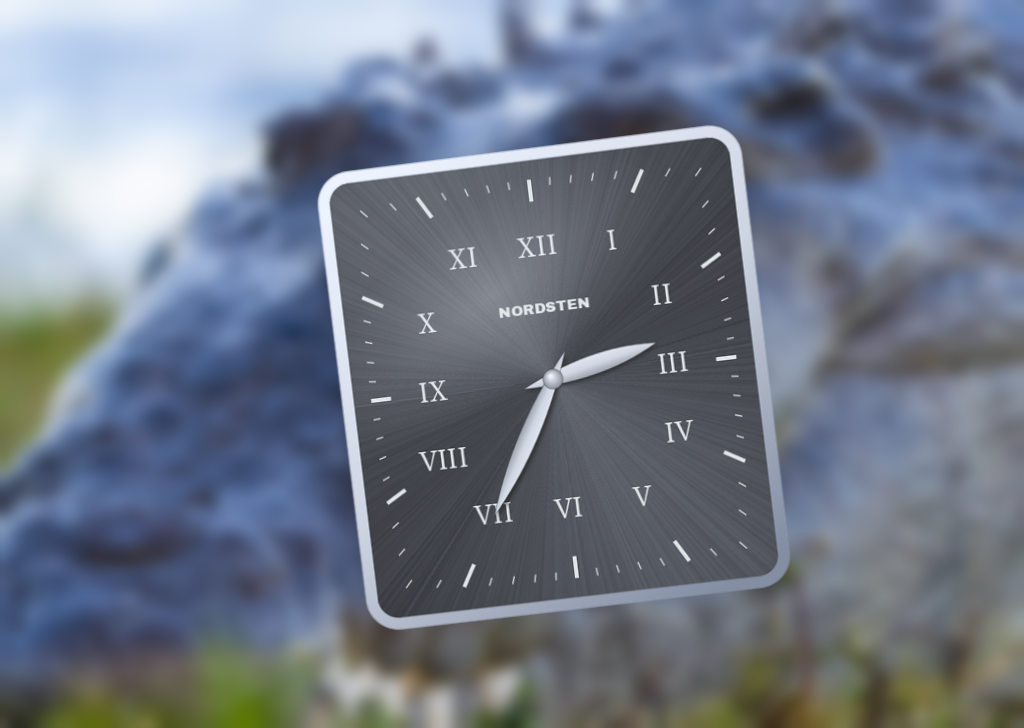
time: **2:35**
